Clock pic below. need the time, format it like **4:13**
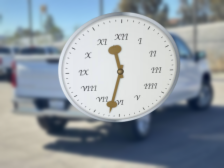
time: **11:32**
